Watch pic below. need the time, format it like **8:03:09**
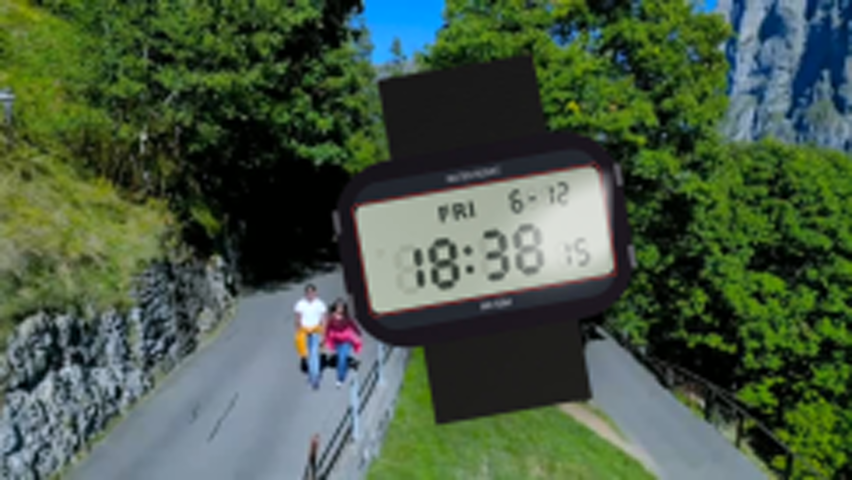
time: **18:38:15**
